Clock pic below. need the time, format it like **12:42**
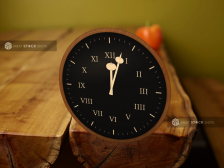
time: **12:03**
